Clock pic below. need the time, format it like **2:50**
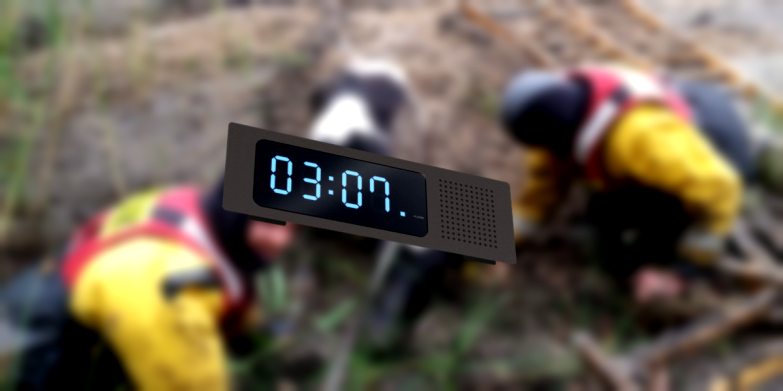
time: **3:07**
